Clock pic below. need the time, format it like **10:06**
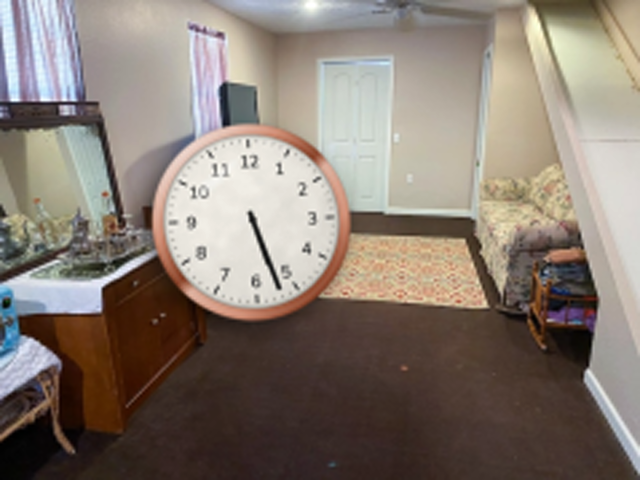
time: **5:27**
